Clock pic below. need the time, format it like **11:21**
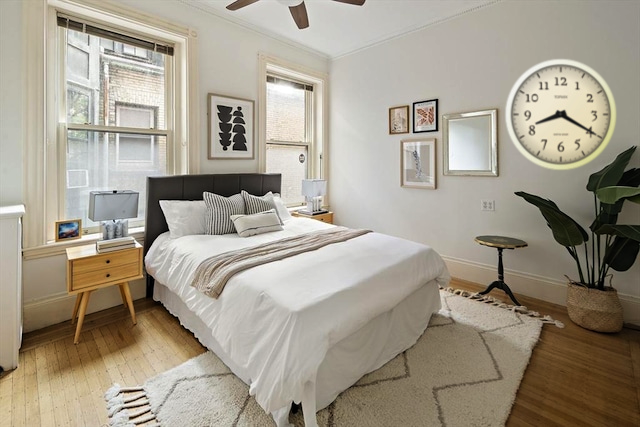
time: **8:20**
